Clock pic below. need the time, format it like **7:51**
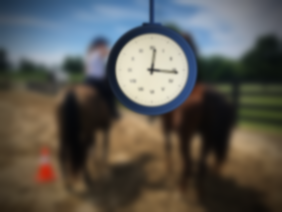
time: **12:16**
